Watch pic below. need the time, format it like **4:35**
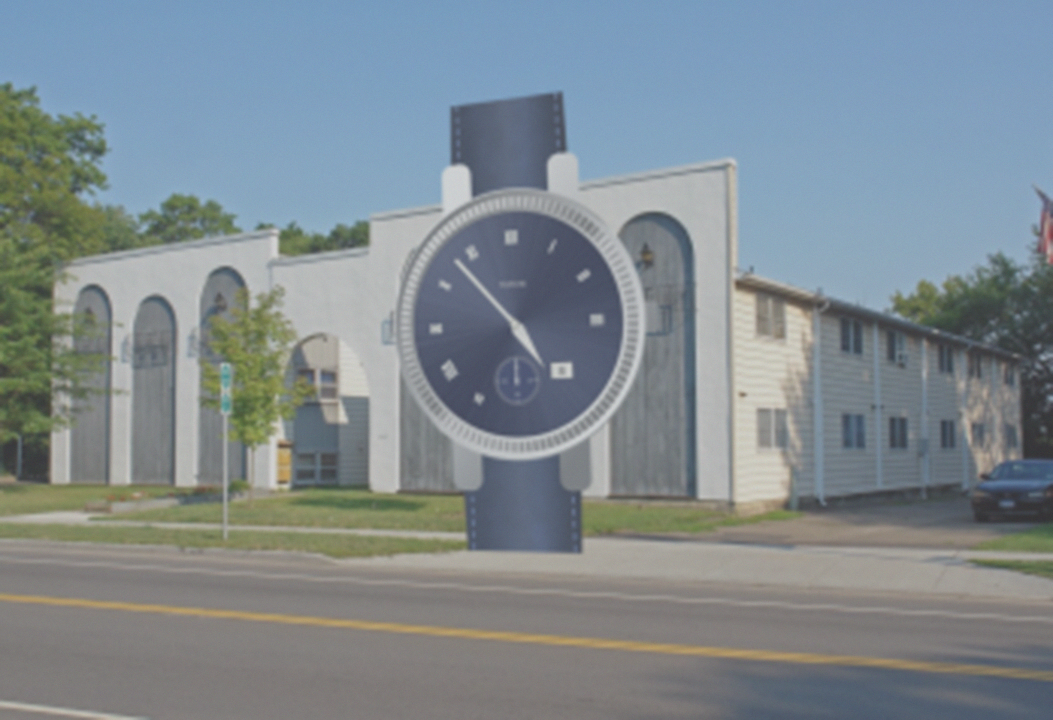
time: **4:53**
